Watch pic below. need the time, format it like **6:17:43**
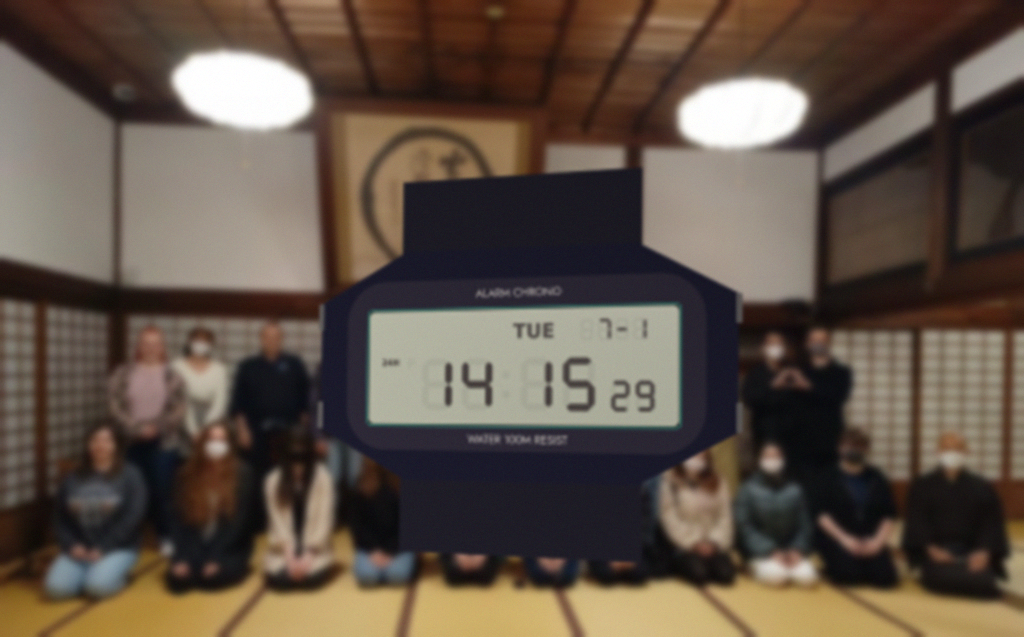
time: **14:15:29**
